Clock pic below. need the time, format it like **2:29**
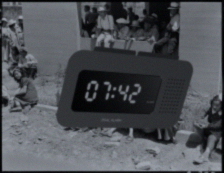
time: **7:42**
